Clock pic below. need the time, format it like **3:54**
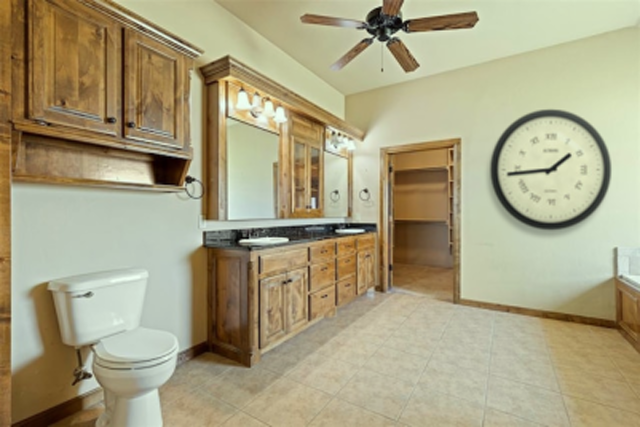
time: **1:44**
